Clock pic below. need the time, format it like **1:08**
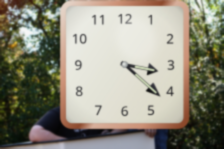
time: **3:22**
